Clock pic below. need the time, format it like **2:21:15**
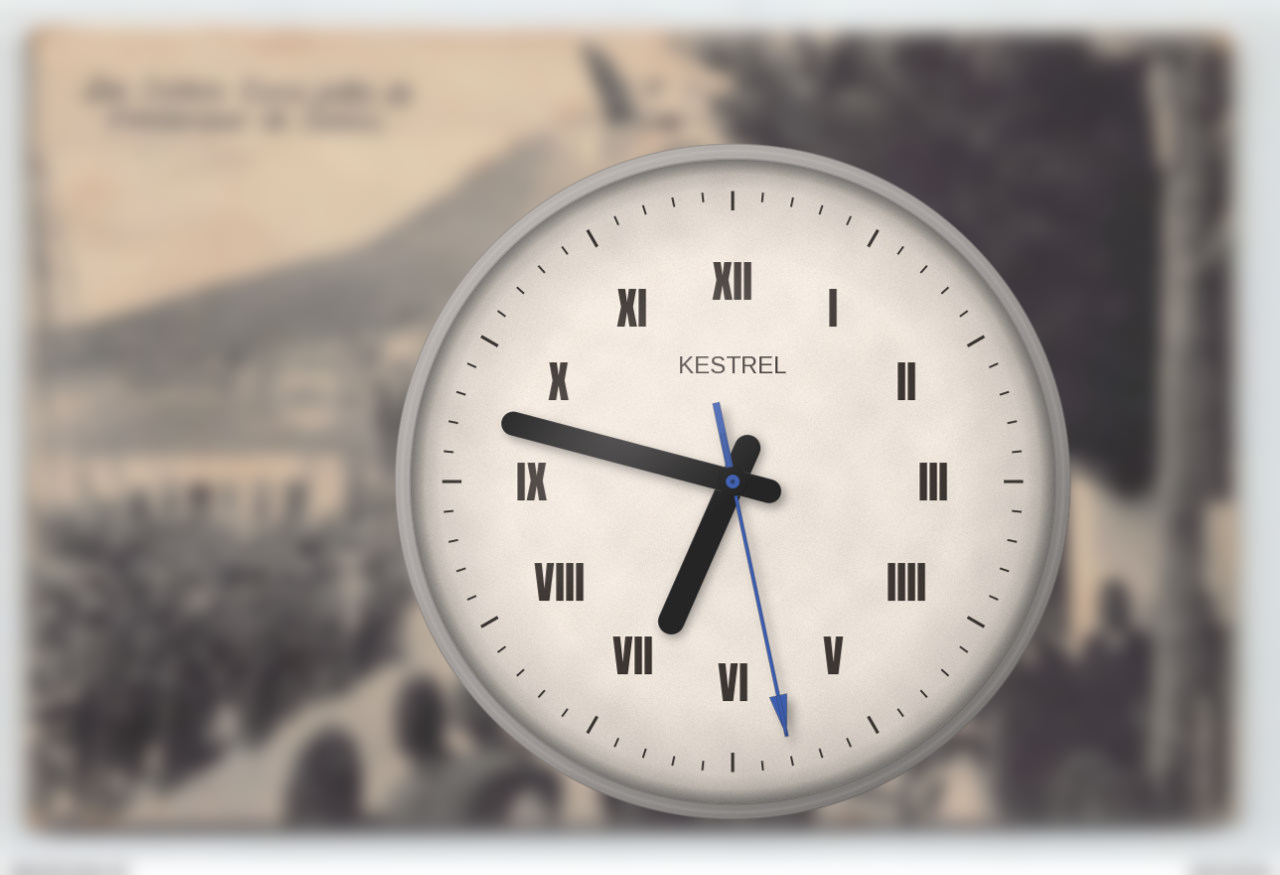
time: **6:47:28**
